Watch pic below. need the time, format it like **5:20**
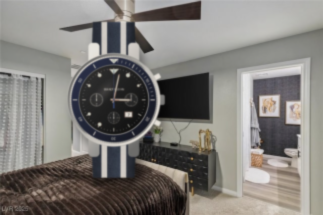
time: **3:02**
